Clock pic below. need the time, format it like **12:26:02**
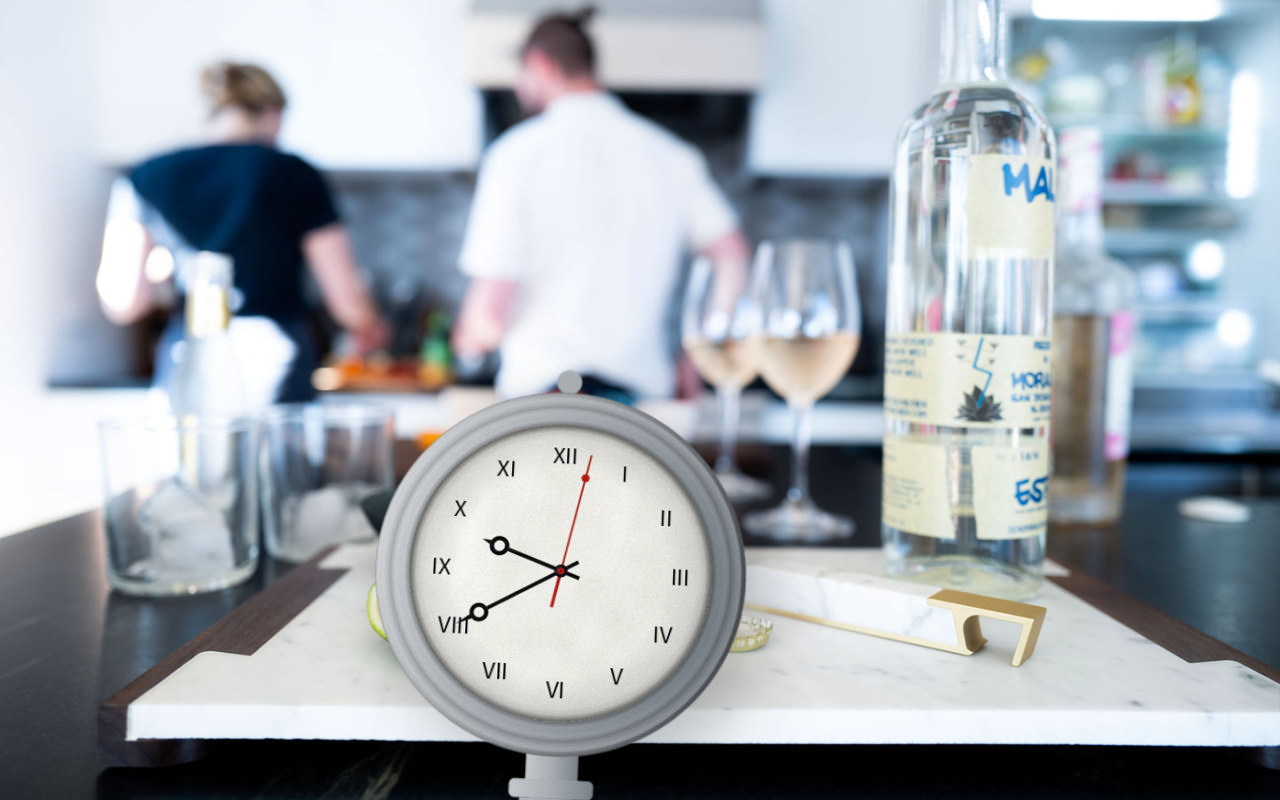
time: **9:40:02**
